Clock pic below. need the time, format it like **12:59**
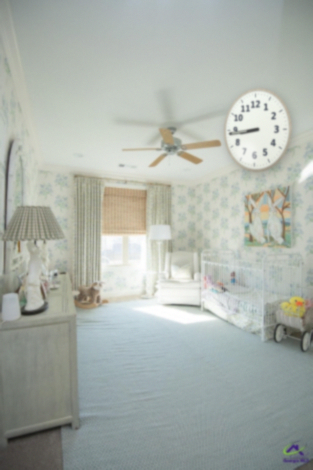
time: **8:44**
